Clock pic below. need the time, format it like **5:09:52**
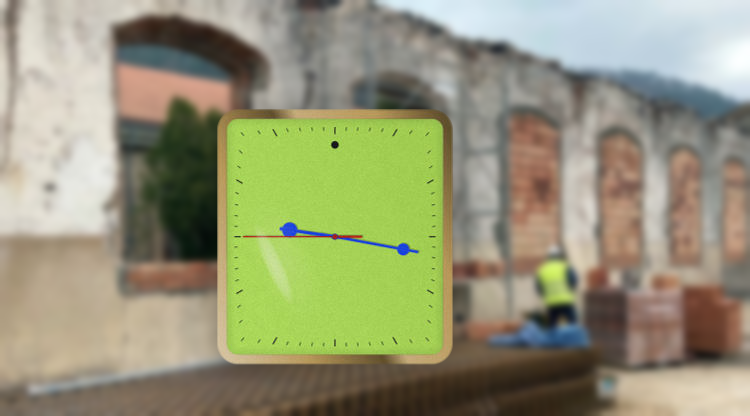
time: **9:16:45**
